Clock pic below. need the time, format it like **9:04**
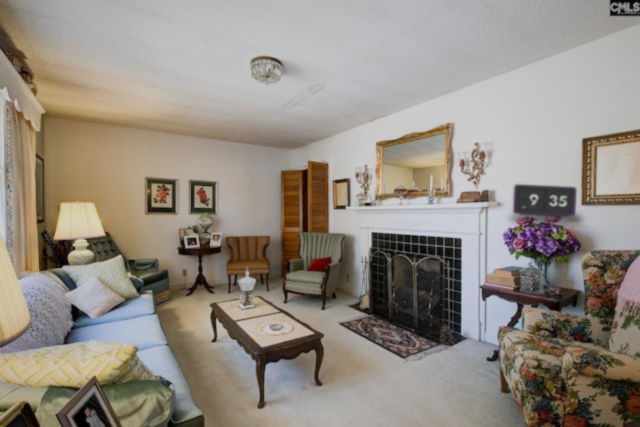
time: **9:35**
